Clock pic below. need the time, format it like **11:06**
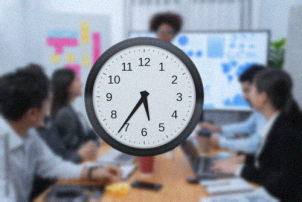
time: **5:36**
